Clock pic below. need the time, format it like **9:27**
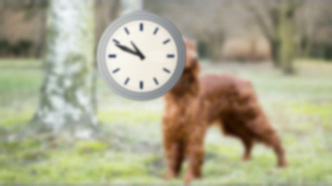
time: **10:49**
